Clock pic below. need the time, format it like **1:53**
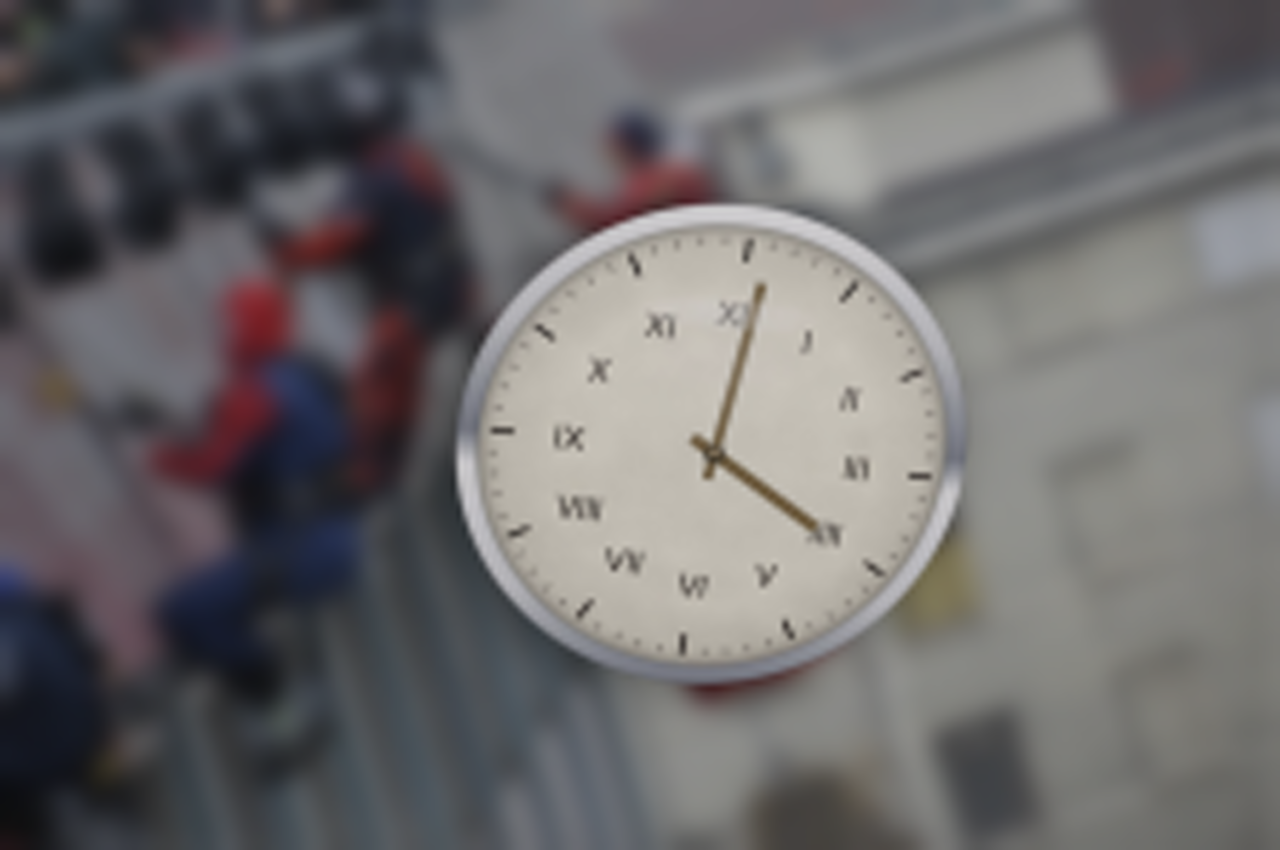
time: **4:01**
